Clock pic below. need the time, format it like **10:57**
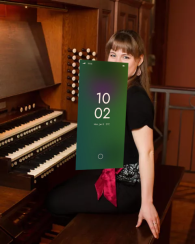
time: **10:02**
